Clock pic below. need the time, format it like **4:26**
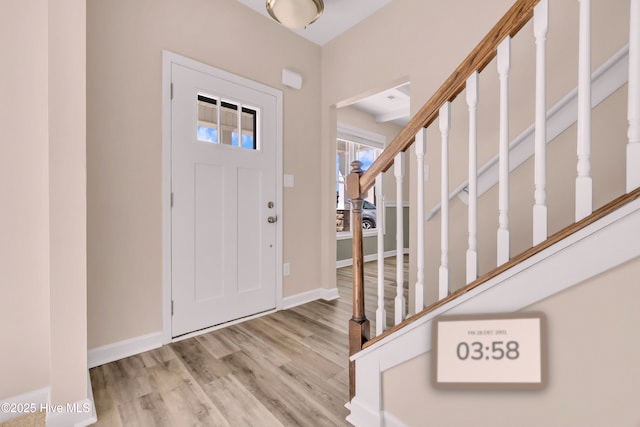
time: **3:58**
